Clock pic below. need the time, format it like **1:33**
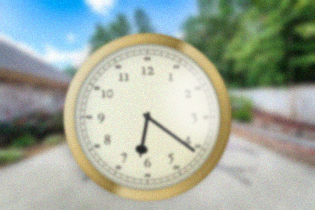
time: **6:21**
